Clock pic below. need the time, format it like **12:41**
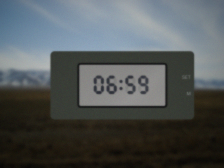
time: **6:59**
